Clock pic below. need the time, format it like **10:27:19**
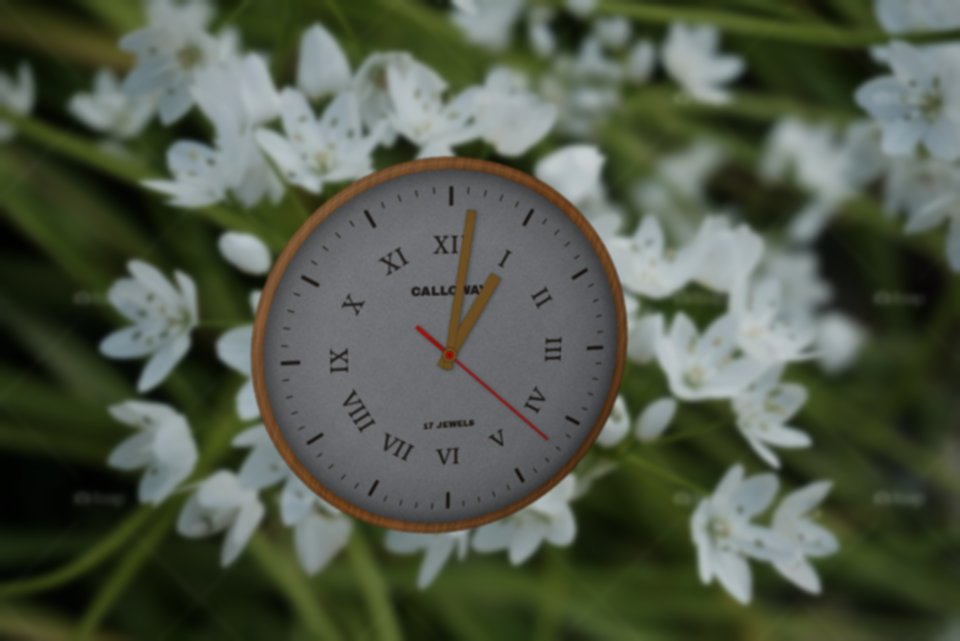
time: **1:01:22**
